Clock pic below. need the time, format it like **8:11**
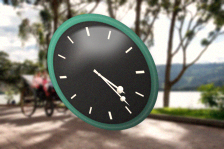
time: **4:24**
